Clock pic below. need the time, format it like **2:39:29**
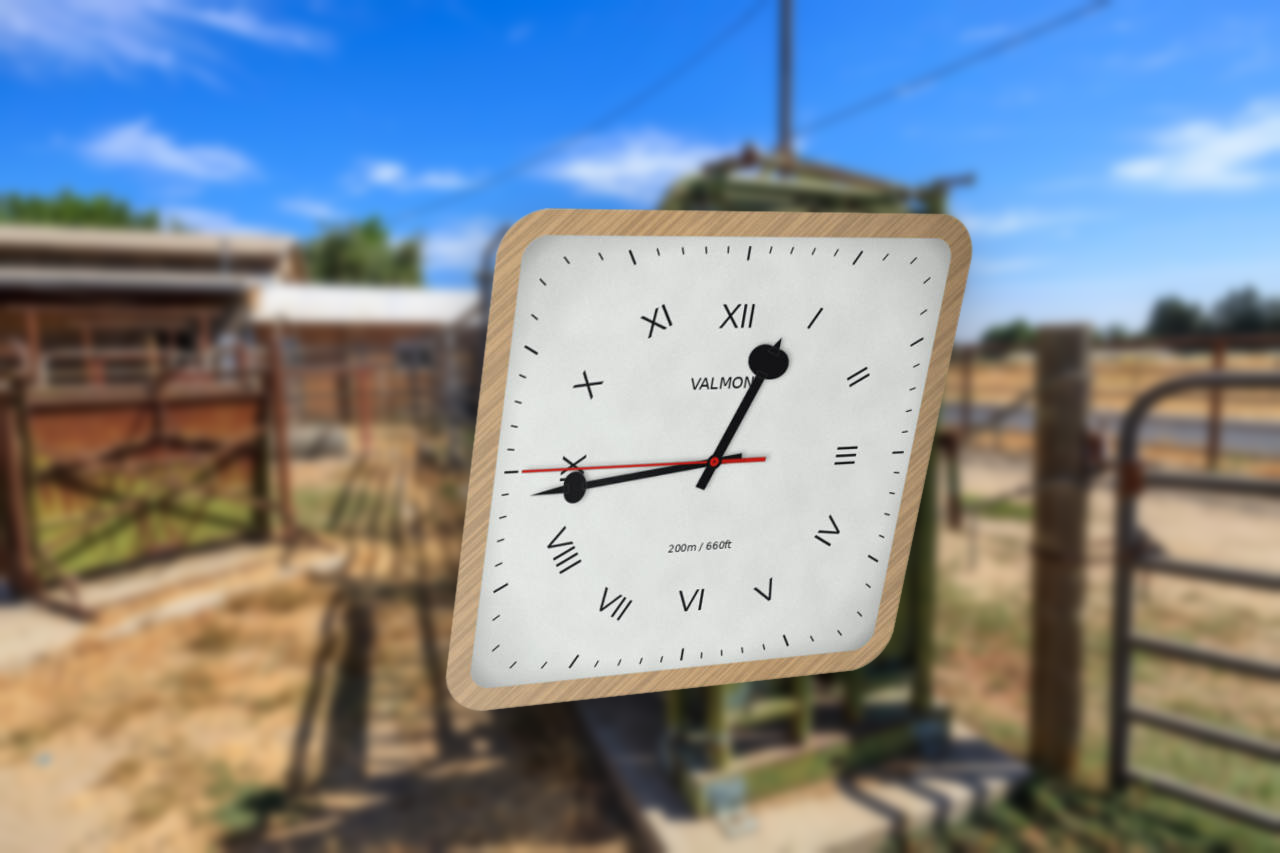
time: **12:43:45**
